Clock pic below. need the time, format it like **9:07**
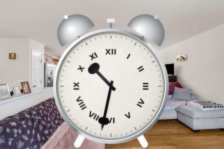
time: **10:32**
